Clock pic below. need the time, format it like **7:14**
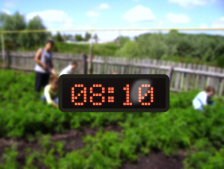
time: **8:10**
